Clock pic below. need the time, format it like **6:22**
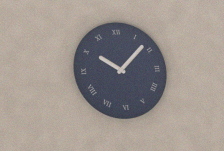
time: **10:08**
